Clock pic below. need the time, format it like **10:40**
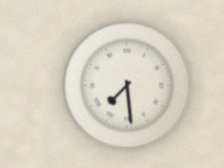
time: **7:29**
